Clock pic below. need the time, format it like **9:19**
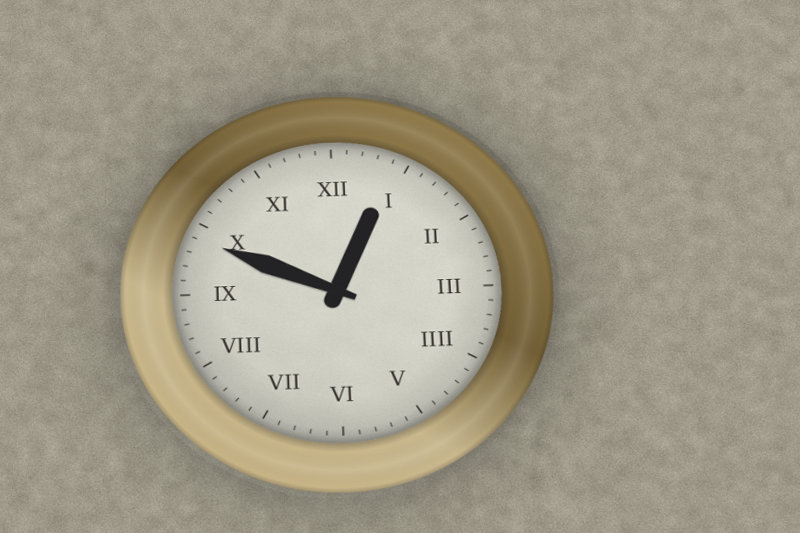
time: **12:49**
